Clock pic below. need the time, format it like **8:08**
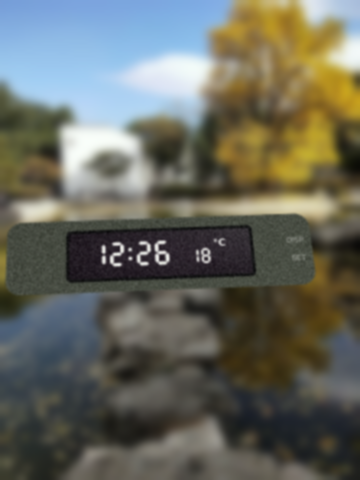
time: **12:26**
